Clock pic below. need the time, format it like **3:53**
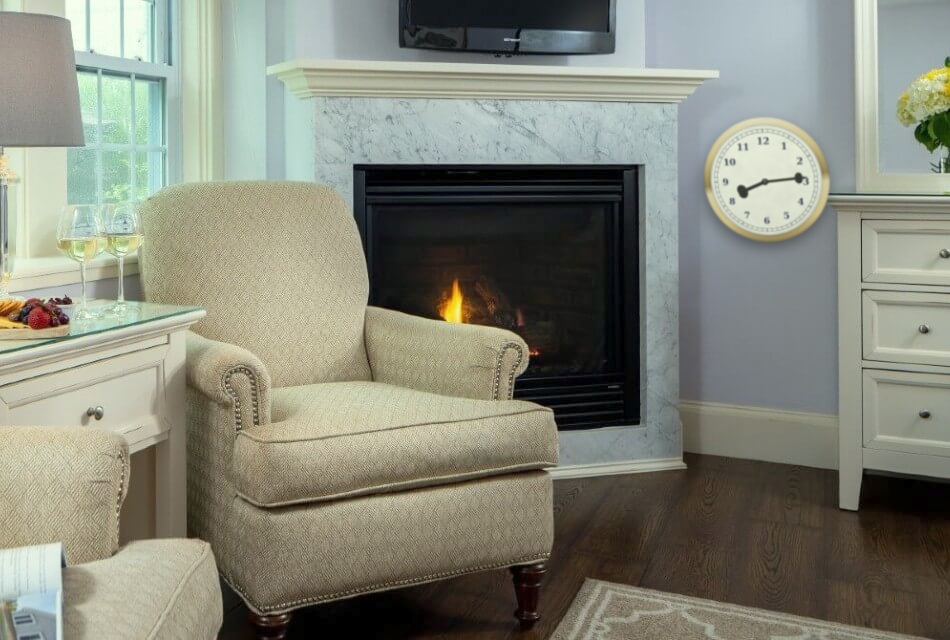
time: **8:14**
